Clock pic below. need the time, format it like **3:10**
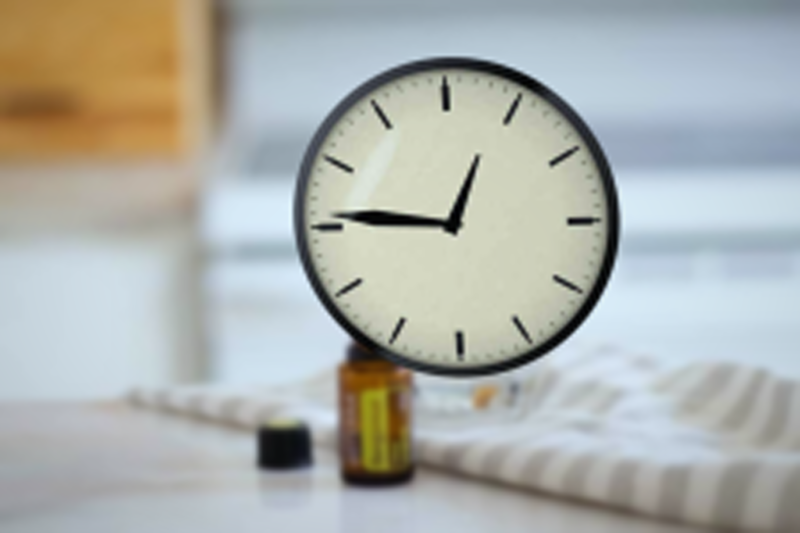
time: **12:46**
